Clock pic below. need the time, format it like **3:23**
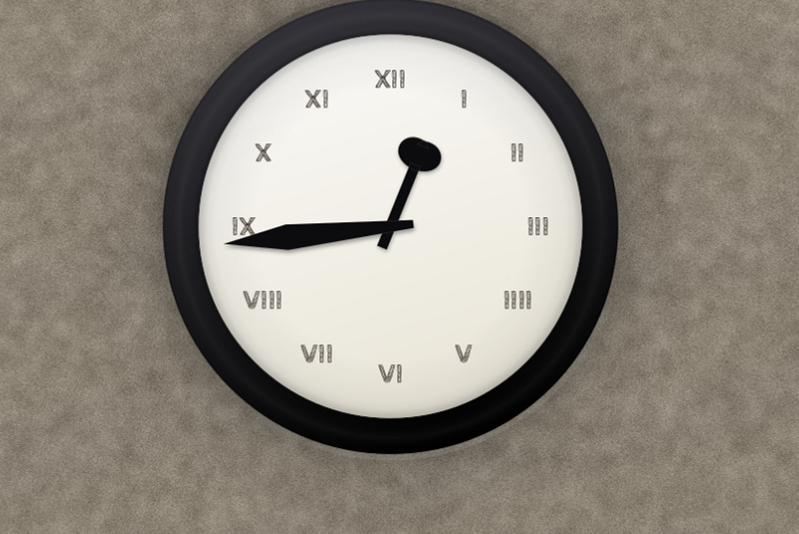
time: **12:44**
